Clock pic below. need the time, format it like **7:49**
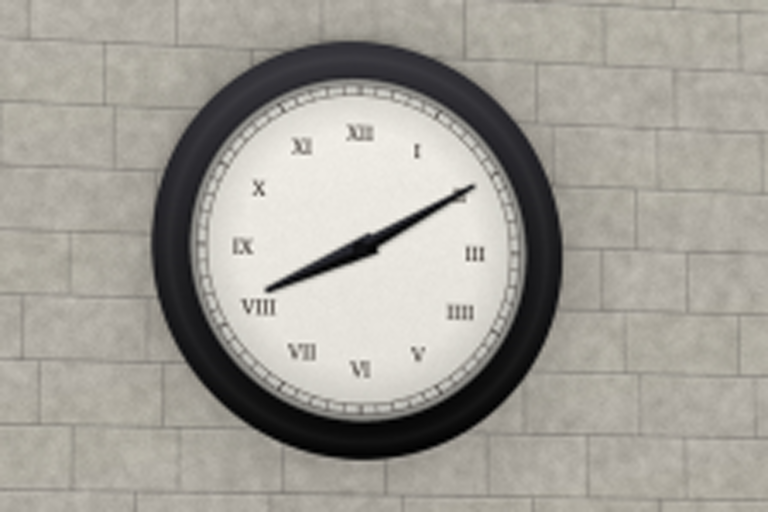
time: **8:10**
